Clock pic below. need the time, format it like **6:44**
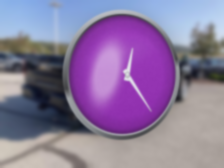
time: **12:24**
